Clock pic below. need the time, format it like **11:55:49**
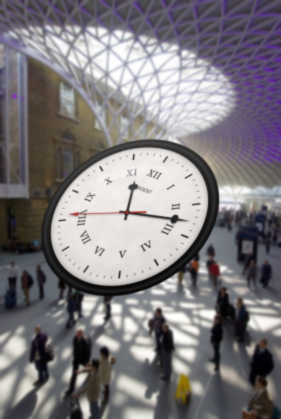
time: **11:12:41**
